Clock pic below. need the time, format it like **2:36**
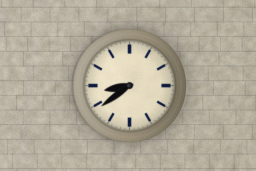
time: **8:39**
